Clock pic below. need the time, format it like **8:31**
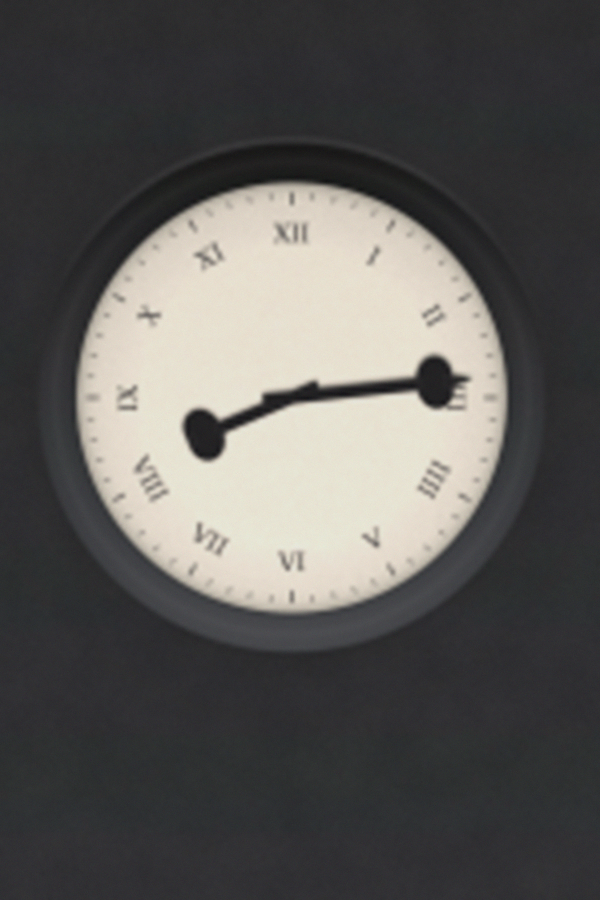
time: **8:14**
